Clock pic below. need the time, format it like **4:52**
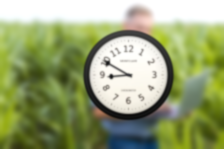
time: **8:50**
